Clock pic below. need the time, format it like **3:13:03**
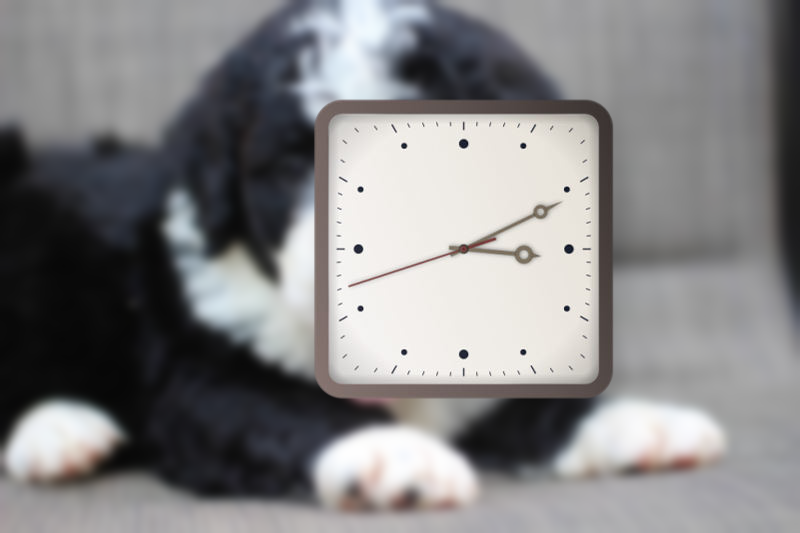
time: **3:10:42**
